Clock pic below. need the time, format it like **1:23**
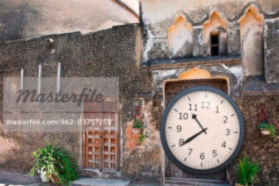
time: **10:39**
